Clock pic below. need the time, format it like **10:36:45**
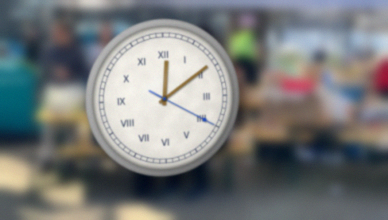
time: **12:09:20**
